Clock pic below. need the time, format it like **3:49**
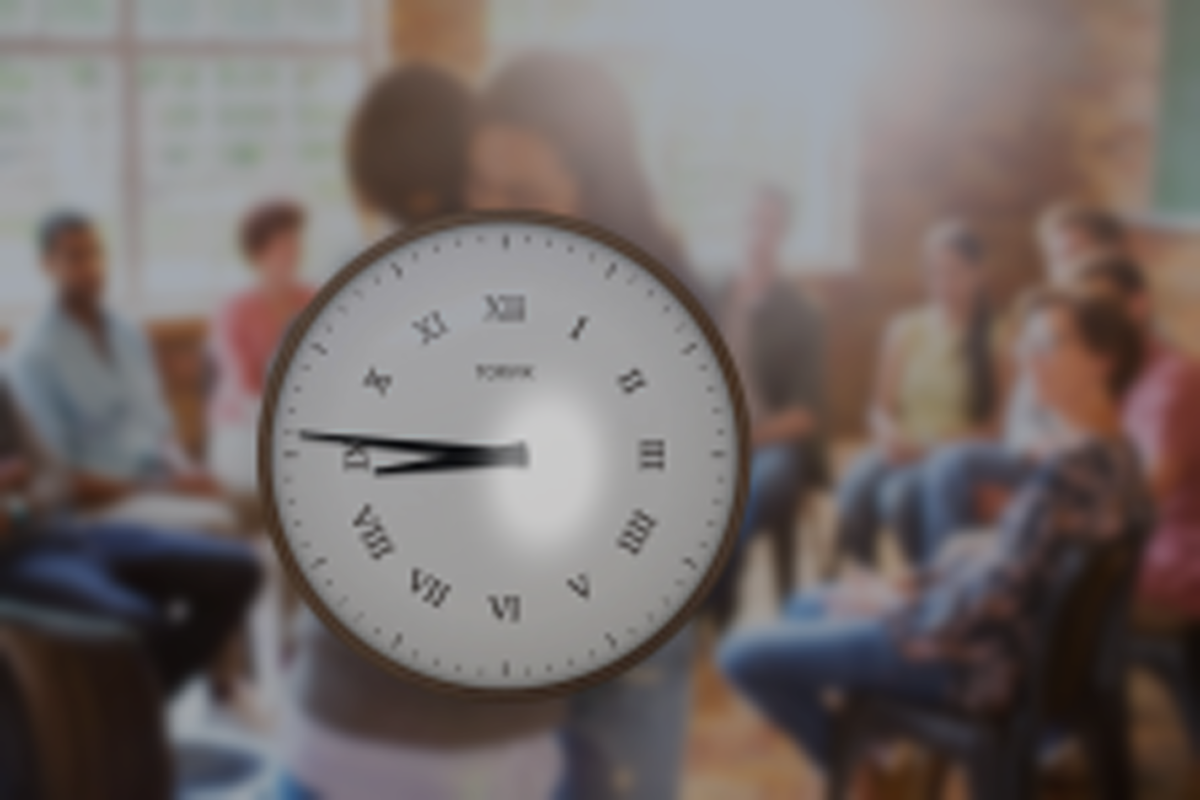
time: **8:46**
